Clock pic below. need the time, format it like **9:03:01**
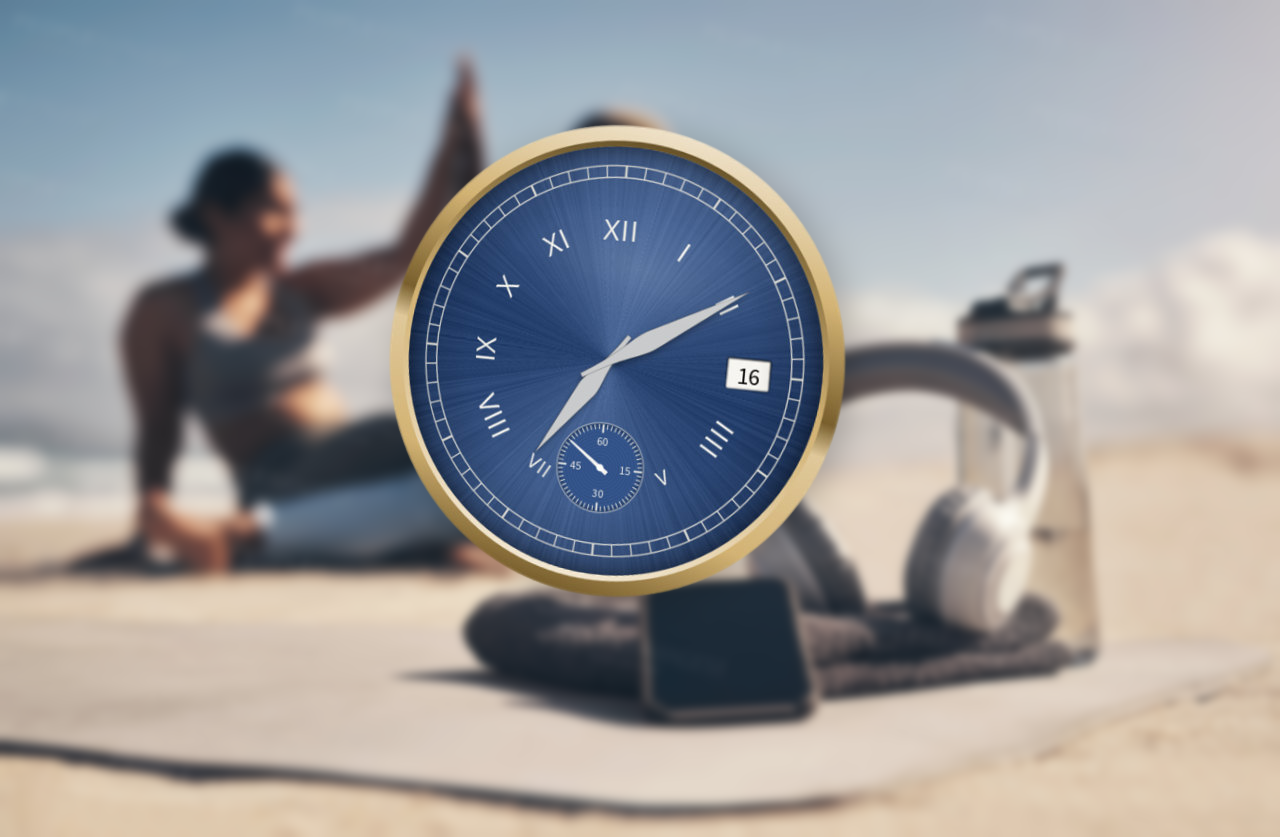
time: **7:09:51**
